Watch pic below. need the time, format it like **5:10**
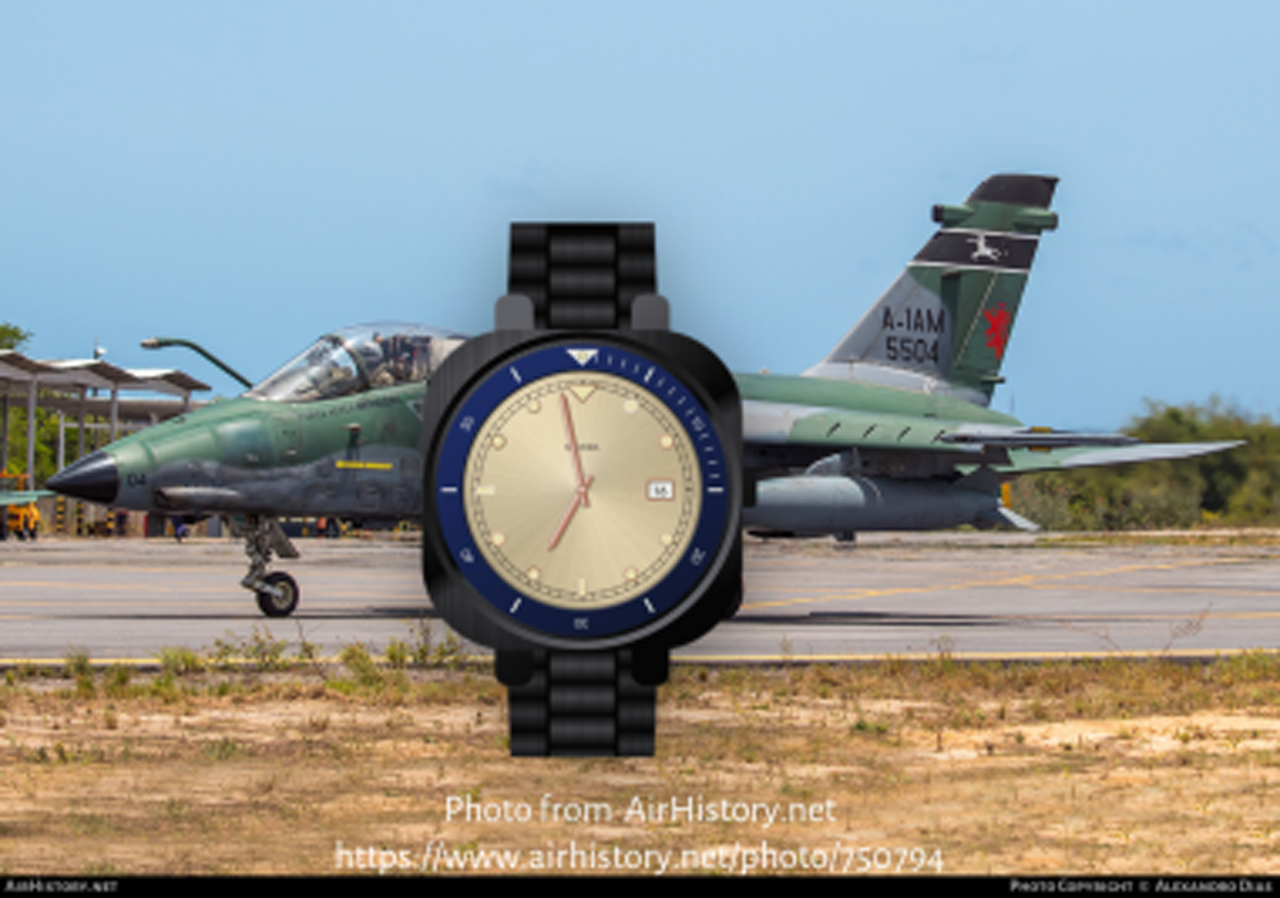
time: **6:58**
